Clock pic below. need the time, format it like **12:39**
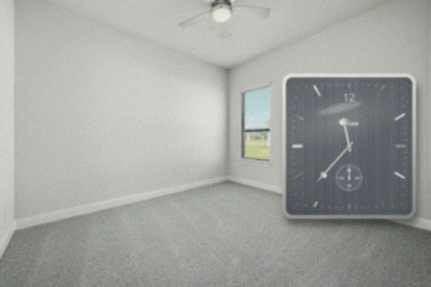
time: **11:37**
